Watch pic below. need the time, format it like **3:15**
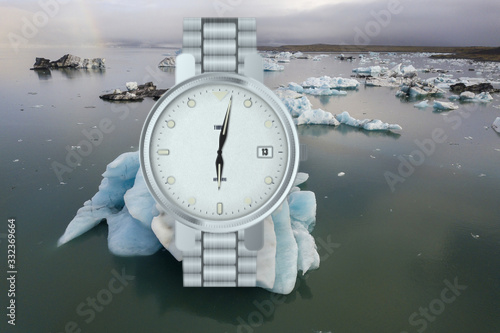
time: **6:02**
